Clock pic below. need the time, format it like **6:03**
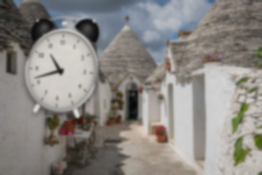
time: **10:42**
